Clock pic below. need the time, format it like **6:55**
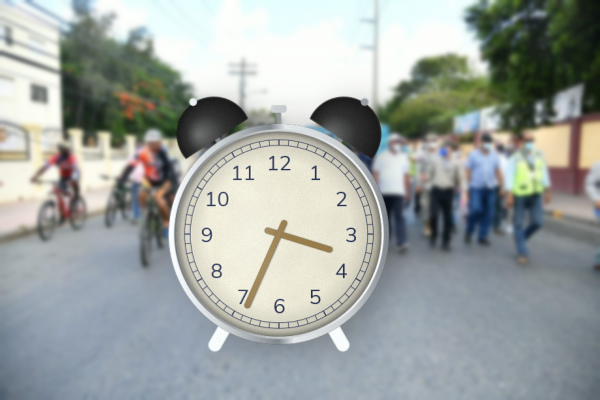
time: **3:34**
